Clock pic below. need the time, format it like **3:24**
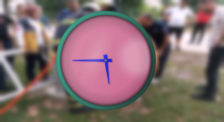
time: **5:45**
